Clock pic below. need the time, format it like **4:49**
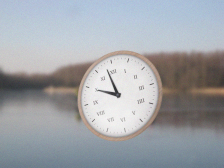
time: **9:58**
